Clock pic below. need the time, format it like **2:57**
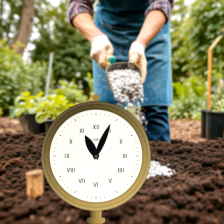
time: **11:04**
